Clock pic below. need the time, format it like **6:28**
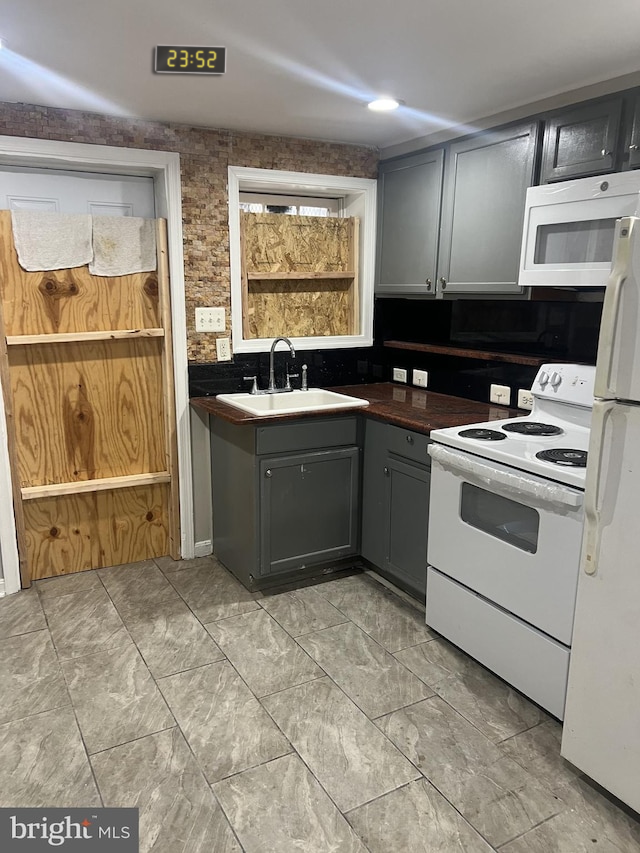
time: **23:52**
